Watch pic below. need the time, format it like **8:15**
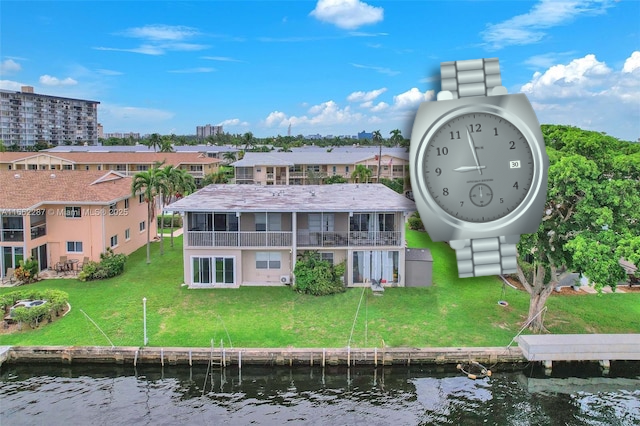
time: **8:58**
